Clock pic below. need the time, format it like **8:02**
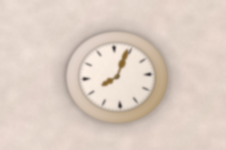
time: **8:04**
